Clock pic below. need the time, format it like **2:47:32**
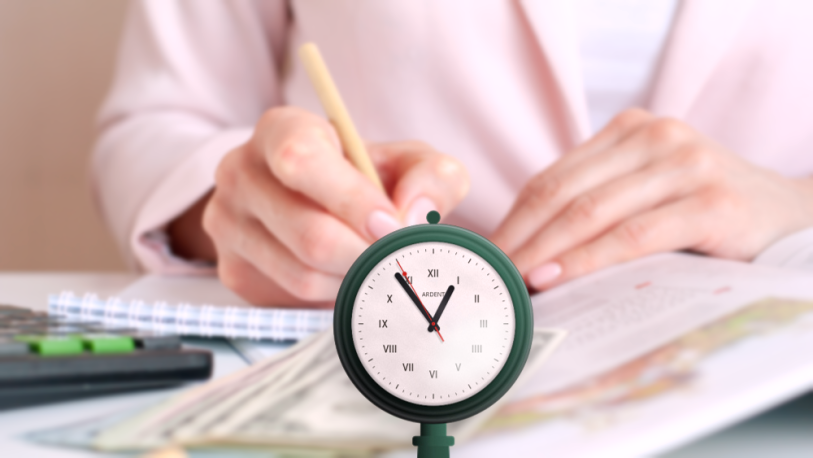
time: **12:53:55**
